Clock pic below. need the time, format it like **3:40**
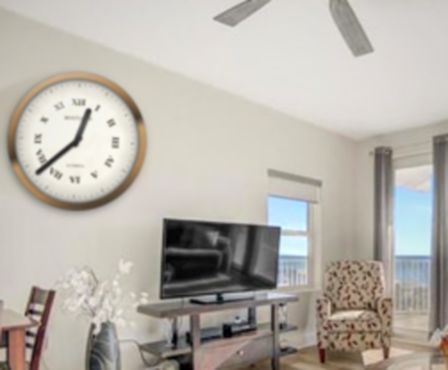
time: **12:38**
